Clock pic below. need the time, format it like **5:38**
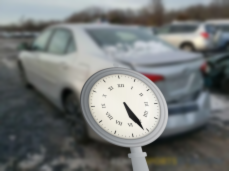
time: **5:26**
